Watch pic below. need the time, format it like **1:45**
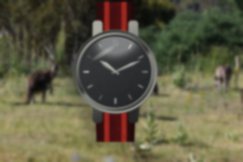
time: **10:11**
